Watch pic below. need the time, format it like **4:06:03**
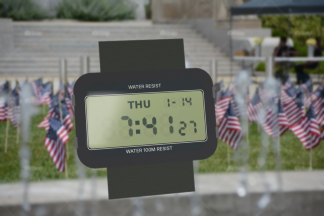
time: **7:41:27**
